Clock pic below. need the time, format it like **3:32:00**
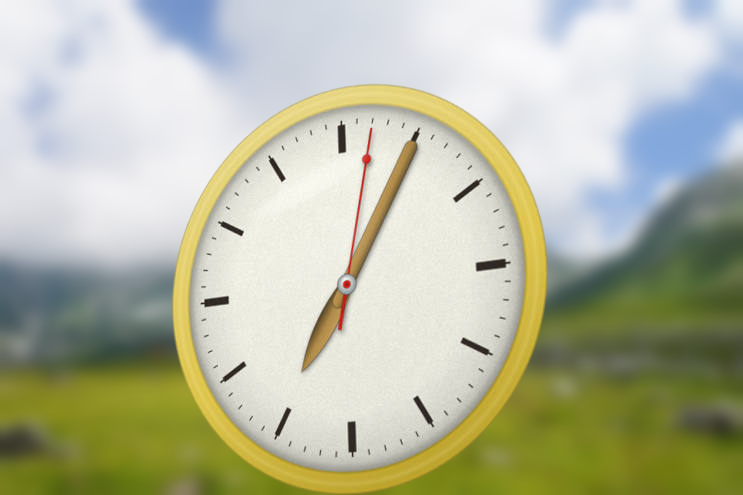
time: **7:05:02**
